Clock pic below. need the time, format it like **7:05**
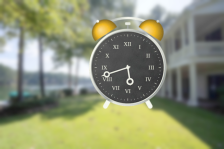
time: **5:42**
